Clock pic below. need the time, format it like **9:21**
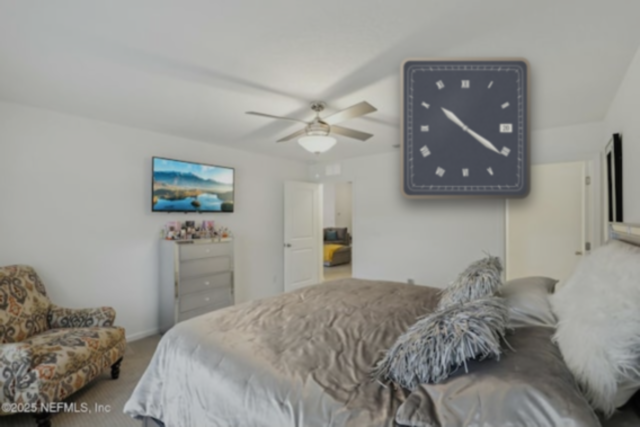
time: **10:21**
